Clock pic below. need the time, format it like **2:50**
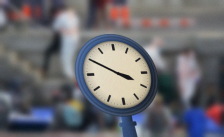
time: **3:50**
